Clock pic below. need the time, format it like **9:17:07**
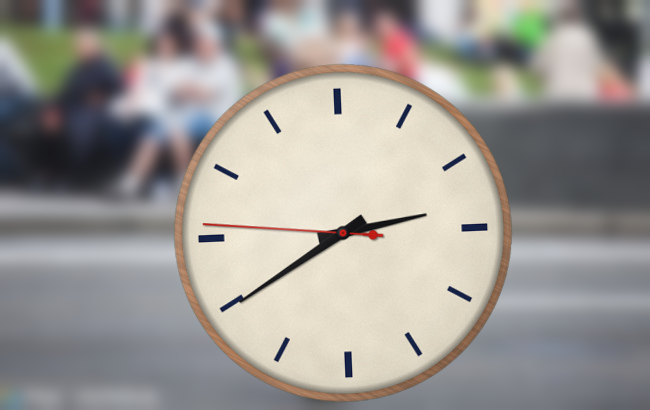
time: **2:39:46**
